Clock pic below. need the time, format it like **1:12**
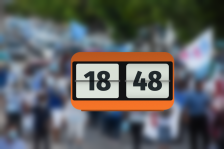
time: **18:48**
